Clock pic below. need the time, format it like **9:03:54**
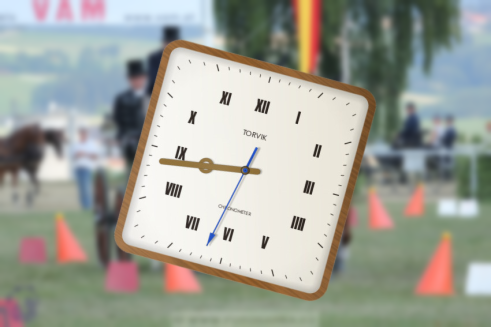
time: **8:43:32**
